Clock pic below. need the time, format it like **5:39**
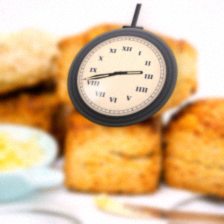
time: **2:42**
